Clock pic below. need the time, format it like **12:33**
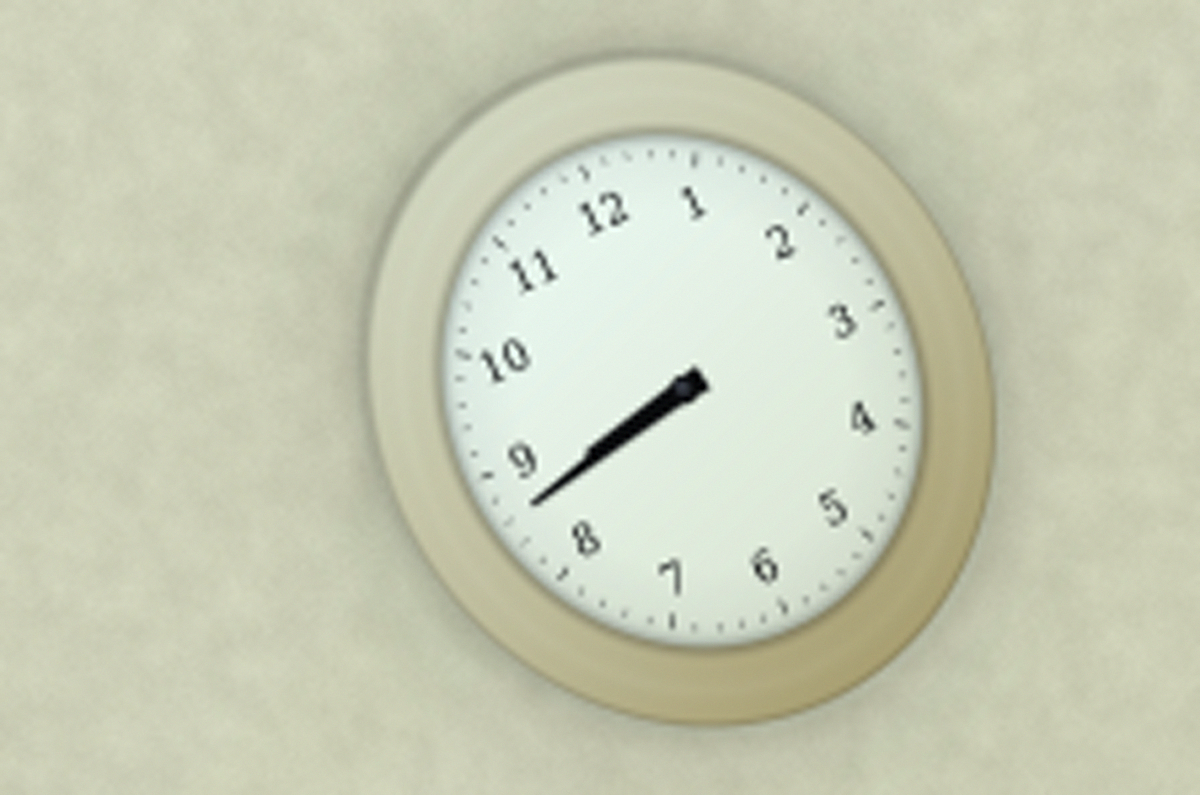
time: **8:43**
